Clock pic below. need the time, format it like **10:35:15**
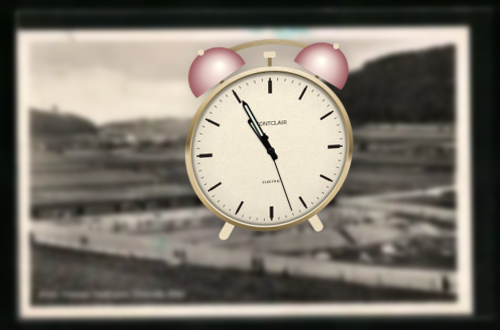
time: **10:55:27**
